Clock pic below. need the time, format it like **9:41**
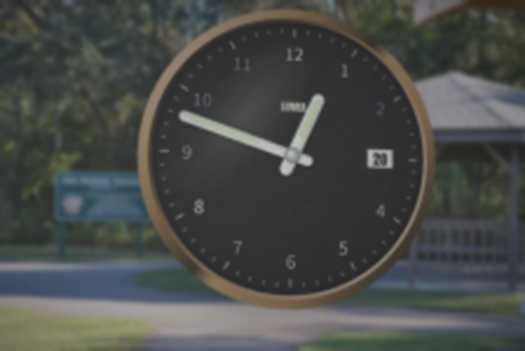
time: **12:48**
